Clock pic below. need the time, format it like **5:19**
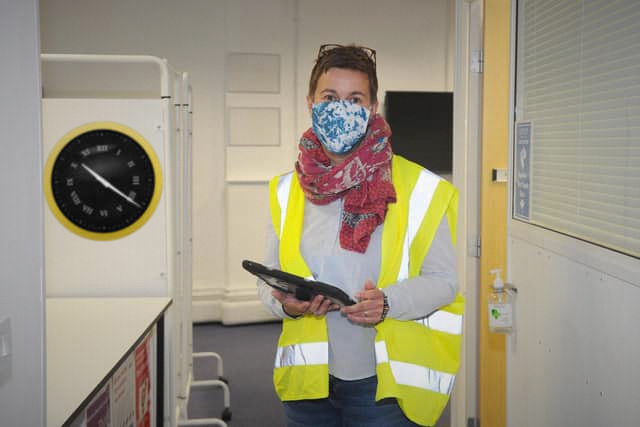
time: **10:21**
